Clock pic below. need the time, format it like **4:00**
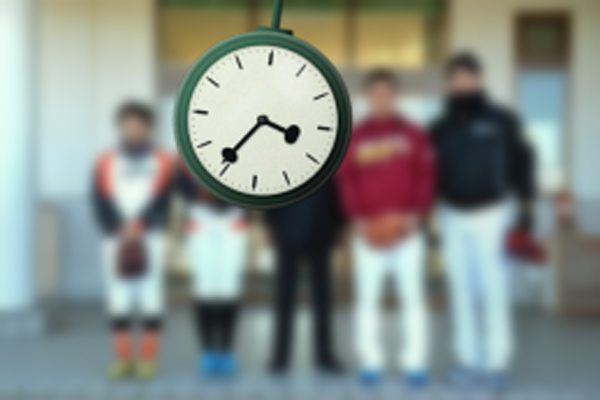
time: **3:36**
